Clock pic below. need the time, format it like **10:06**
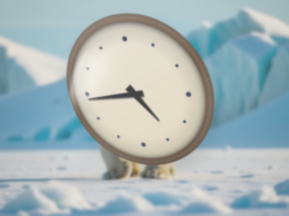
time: **4:44**
